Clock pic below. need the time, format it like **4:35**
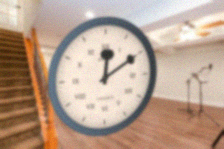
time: **12:10**
